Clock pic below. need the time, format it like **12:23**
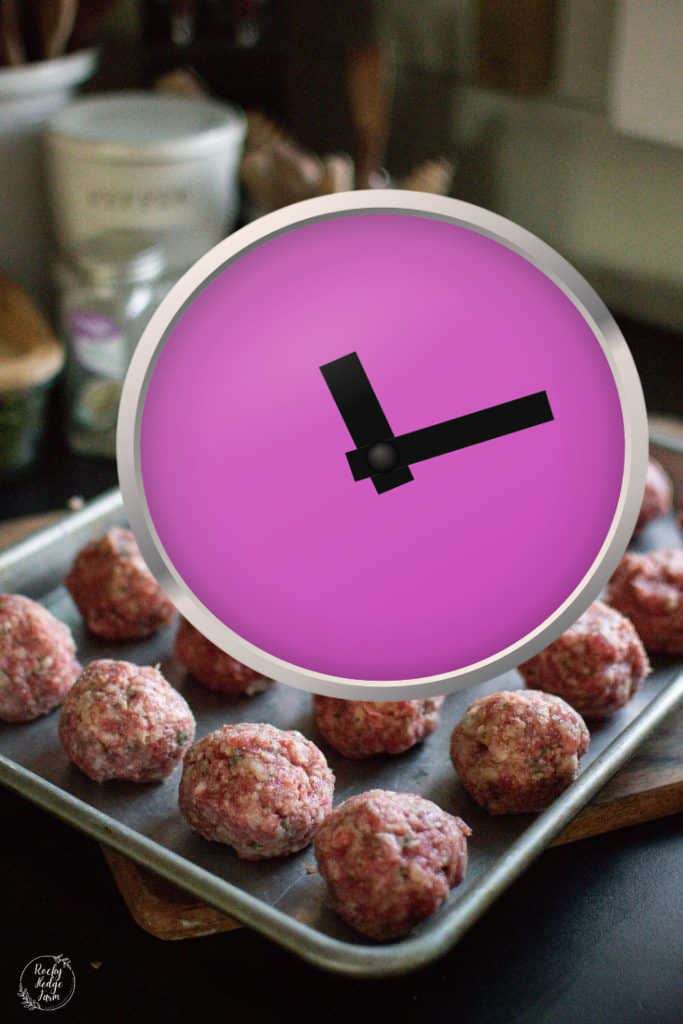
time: **11:12**
